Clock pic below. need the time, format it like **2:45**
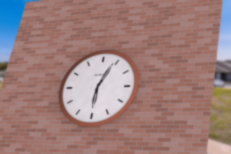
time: **6:04**
